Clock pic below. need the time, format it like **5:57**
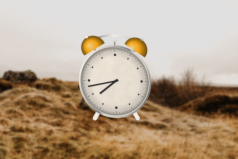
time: **7:43**
